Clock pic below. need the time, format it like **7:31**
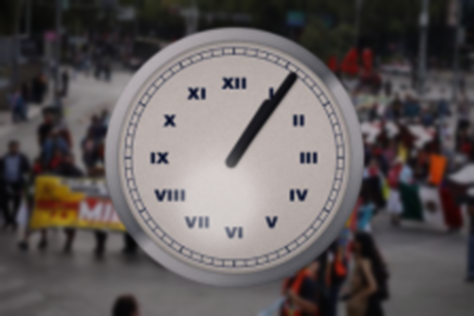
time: **1:06**
